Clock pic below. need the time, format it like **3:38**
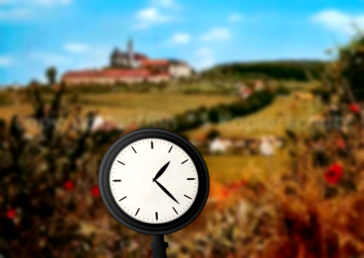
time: **1:23**
